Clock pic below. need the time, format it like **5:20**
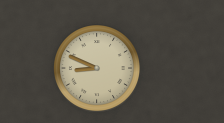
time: **8:49**
